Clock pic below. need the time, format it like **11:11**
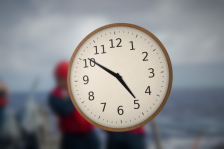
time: **4:51**
